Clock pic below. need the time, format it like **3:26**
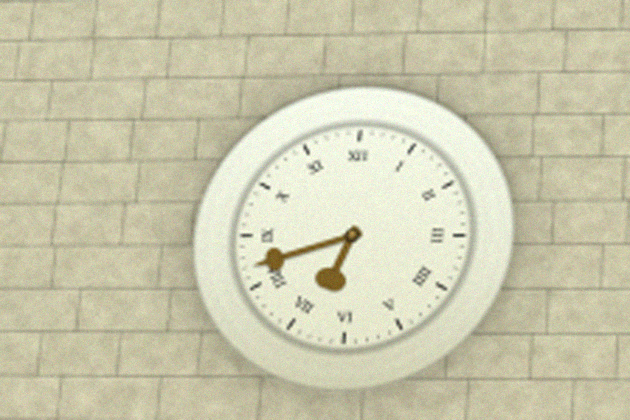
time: **6:42**
